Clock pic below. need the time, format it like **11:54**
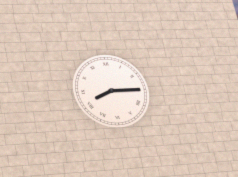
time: **8:15**
